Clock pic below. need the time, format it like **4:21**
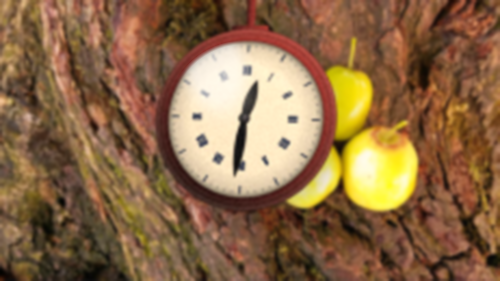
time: **12:31**
